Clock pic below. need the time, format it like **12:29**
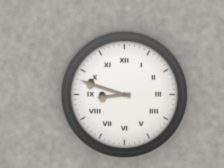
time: **8:48**
